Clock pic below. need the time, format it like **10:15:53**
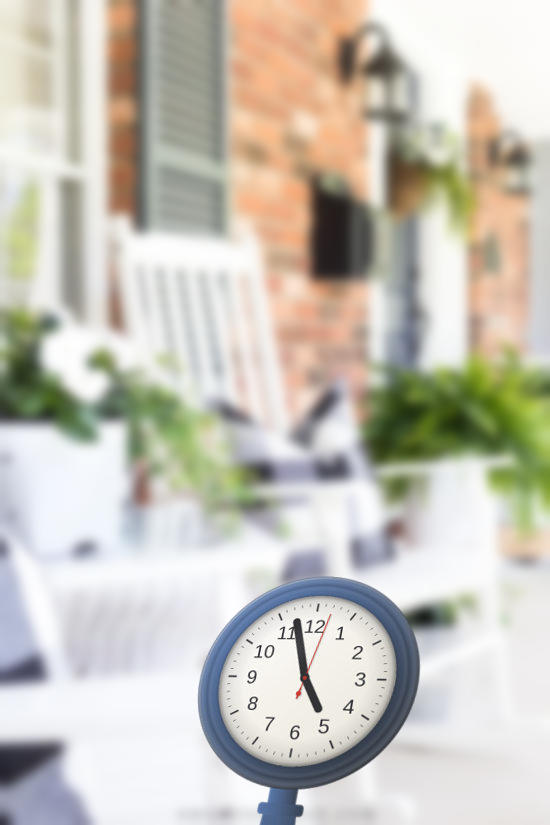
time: **4:57:02**
